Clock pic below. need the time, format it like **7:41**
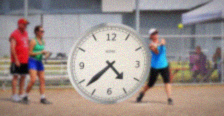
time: **4:38**
